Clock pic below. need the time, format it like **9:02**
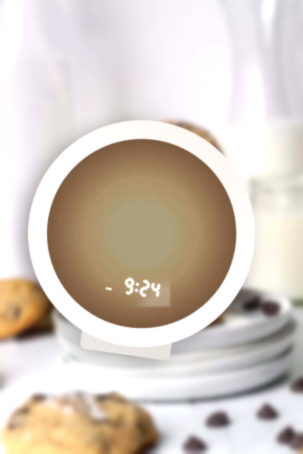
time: **9:24**
